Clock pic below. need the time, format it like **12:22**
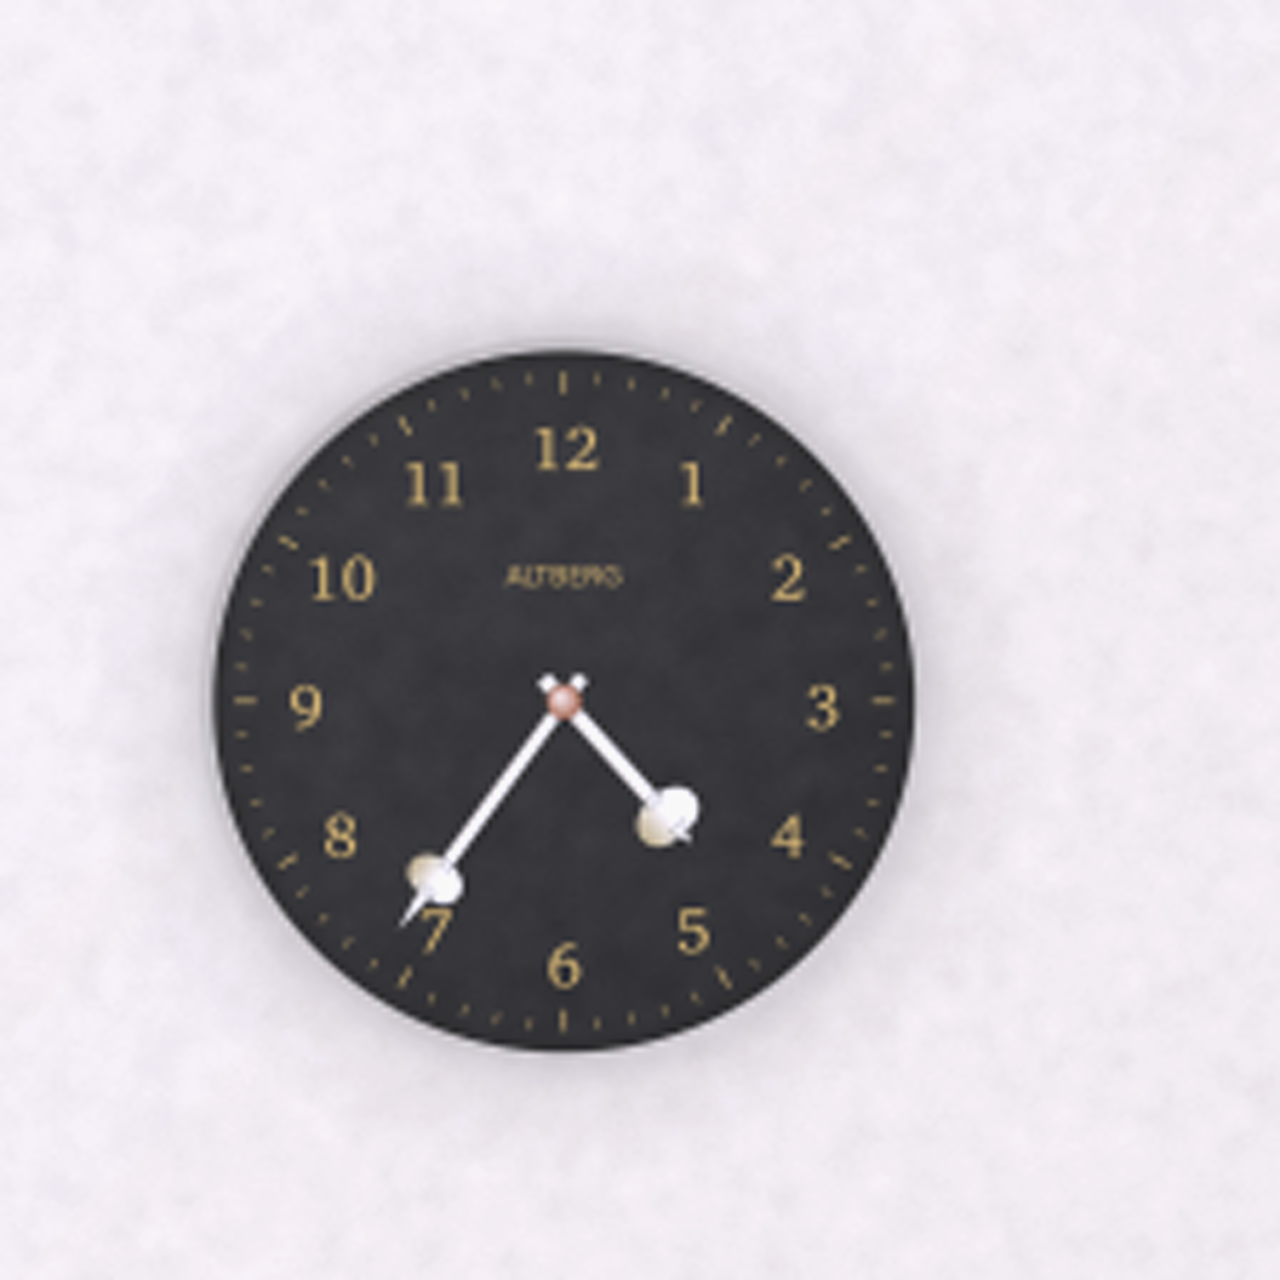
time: **4:36**
